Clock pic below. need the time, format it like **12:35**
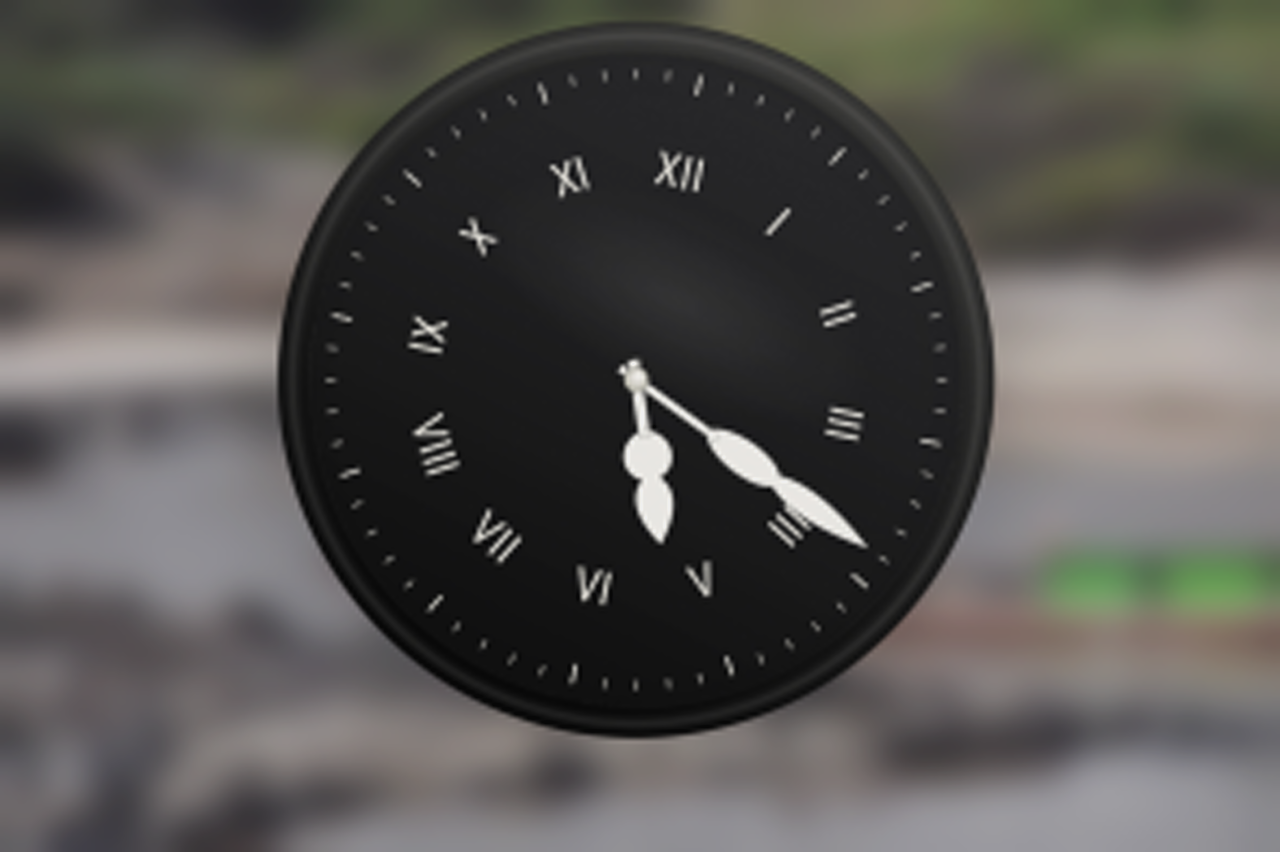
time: **5:19**
